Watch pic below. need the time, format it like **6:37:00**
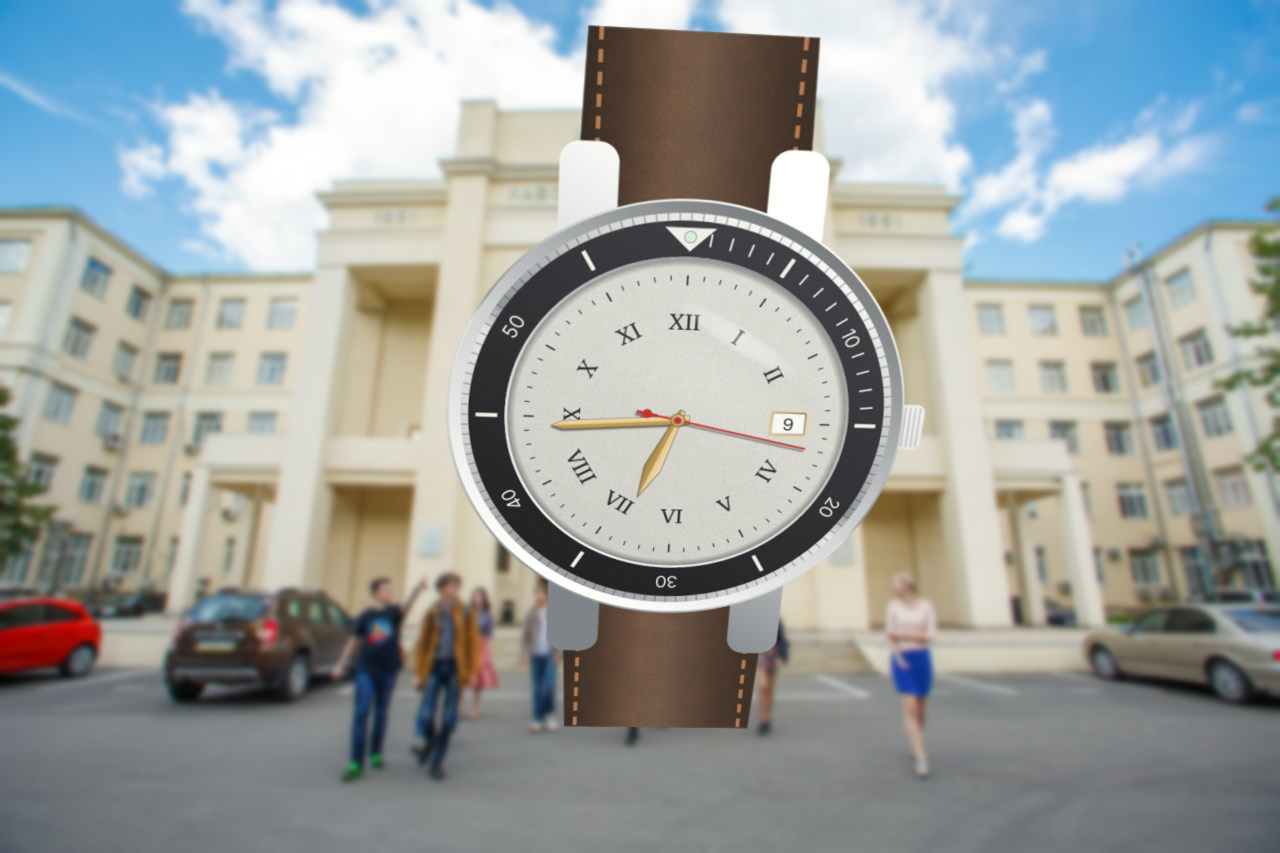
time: **6:44:17**
